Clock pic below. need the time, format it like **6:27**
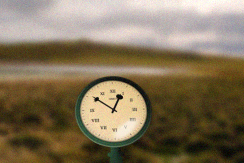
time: **12:51**
